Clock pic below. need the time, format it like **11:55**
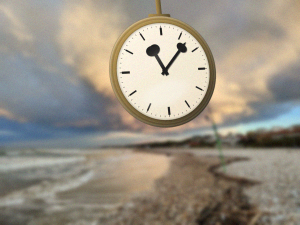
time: **11:07**
